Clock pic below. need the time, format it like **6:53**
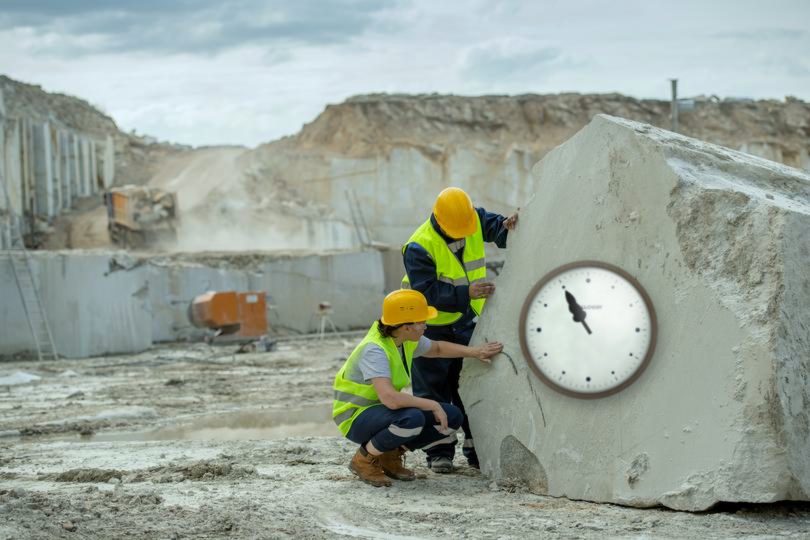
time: **10:55**
